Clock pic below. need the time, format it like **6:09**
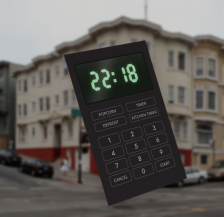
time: **22:18**
